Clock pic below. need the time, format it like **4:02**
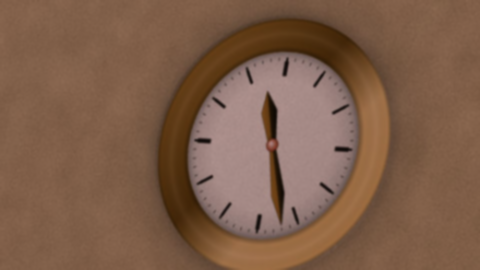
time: **11:27**
